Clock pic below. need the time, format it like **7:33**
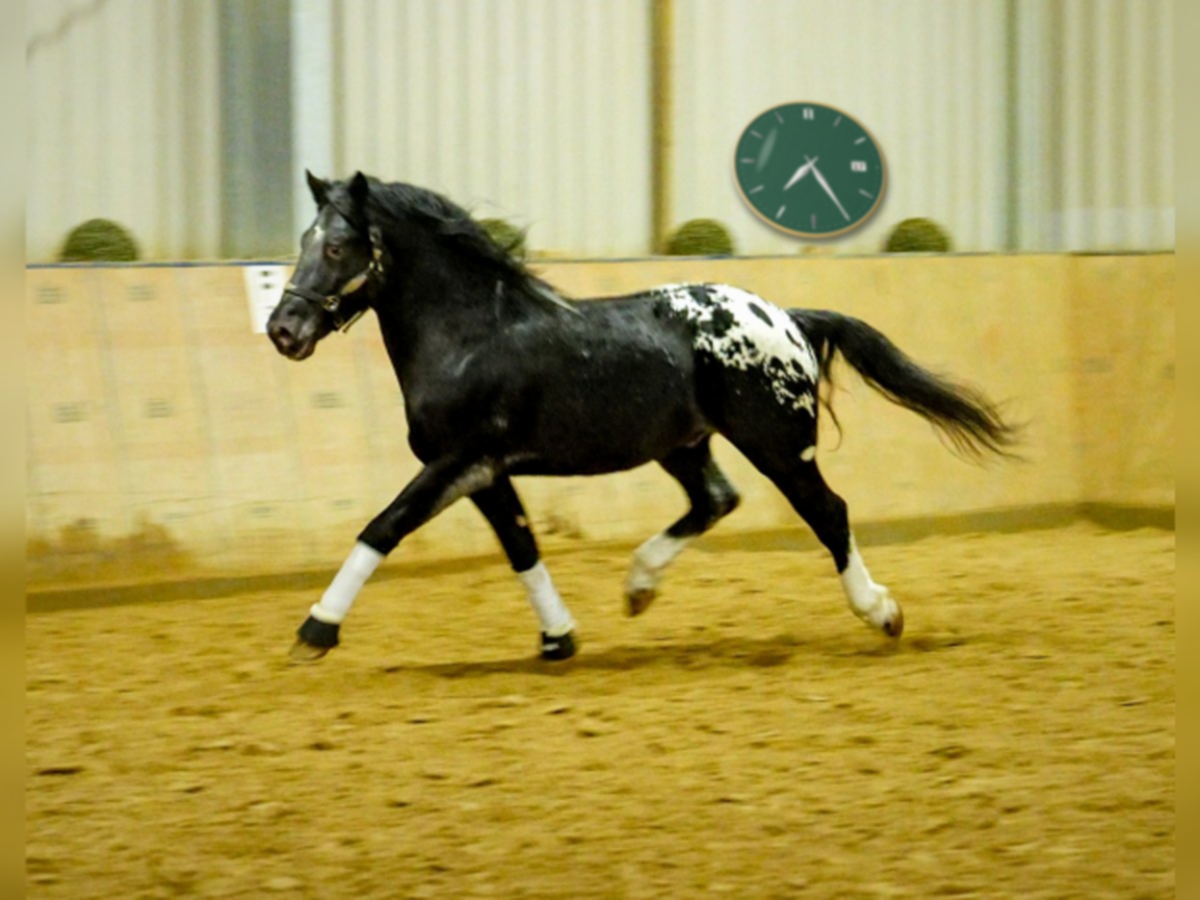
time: **7:25**
